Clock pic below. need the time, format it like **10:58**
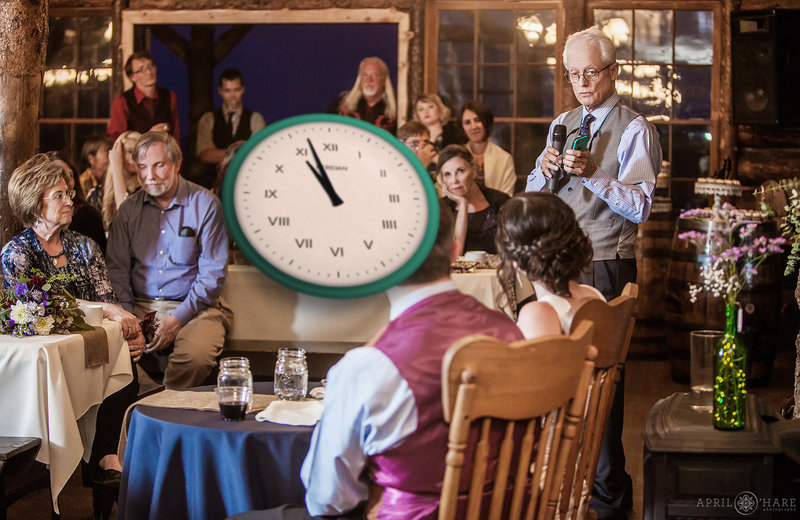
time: **10:57**
